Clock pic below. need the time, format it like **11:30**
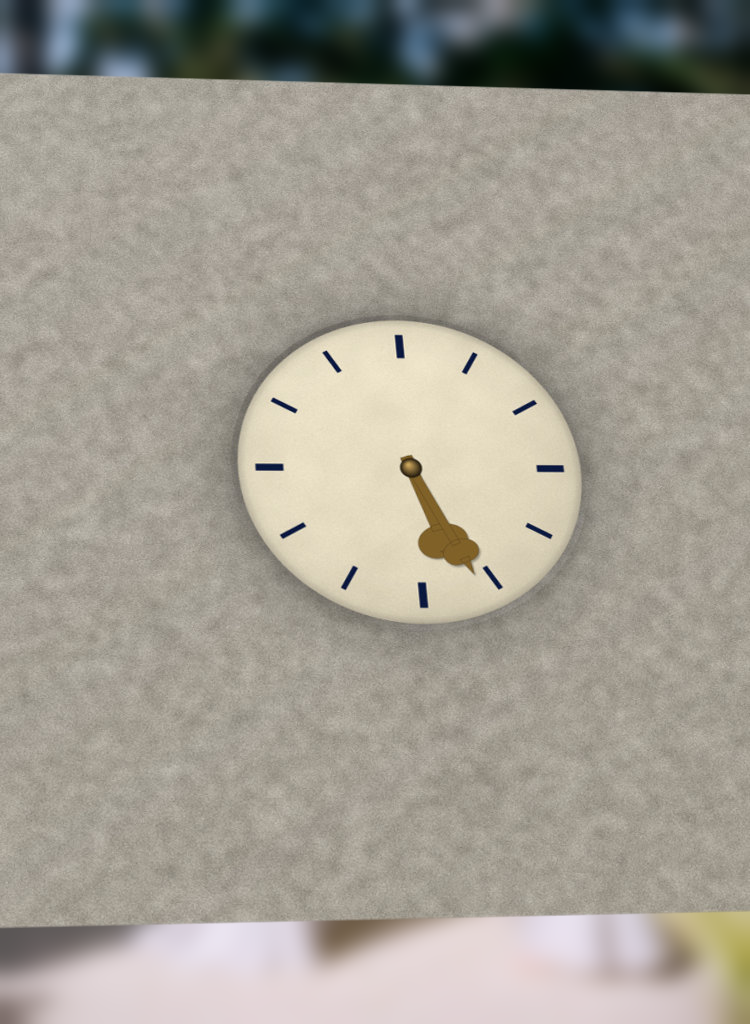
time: **5:26**
